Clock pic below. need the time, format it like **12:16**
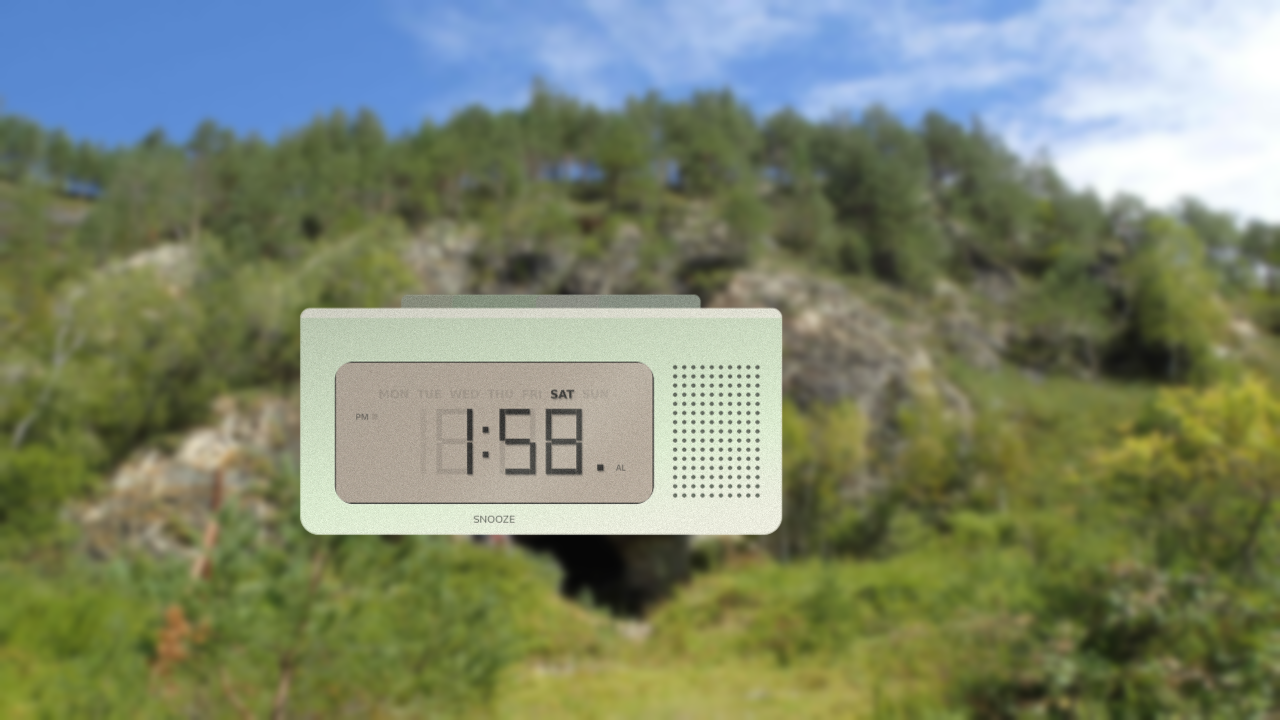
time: **1:58**
